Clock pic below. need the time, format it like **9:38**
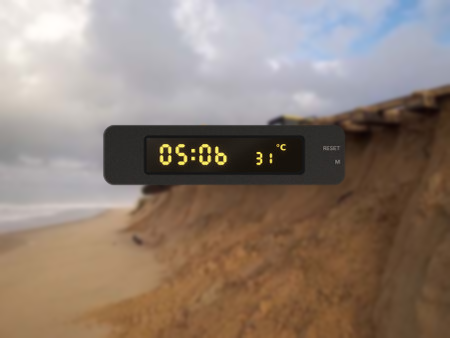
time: **5:06**
